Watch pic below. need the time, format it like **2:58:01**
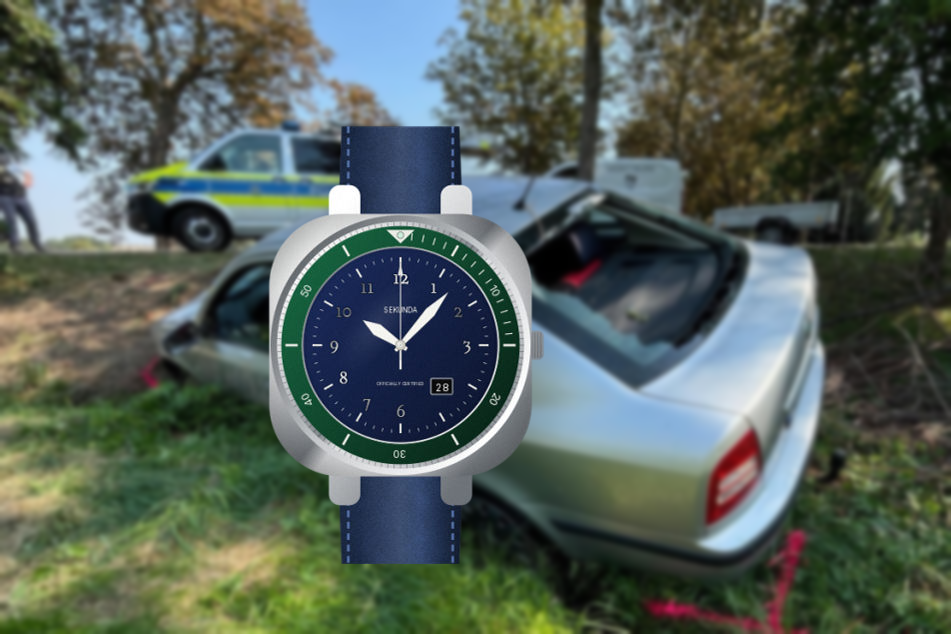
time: **10:07:00**
